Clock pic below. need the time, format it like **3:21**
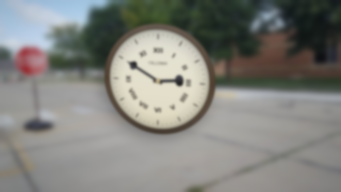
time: **2:50**
